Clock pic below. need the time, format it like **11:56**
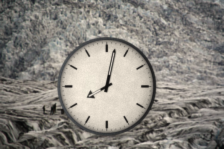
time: **8:02**
